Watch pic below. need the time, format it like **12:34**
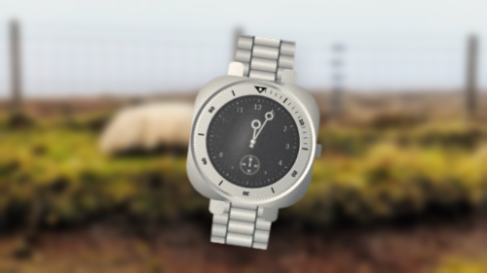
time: **12:04**
